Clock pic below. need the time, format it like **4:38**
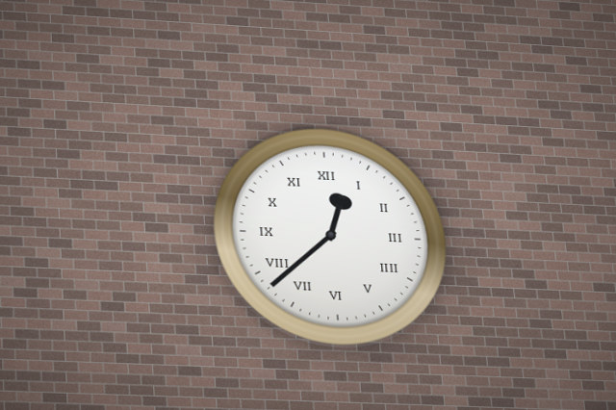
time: **12:38**
